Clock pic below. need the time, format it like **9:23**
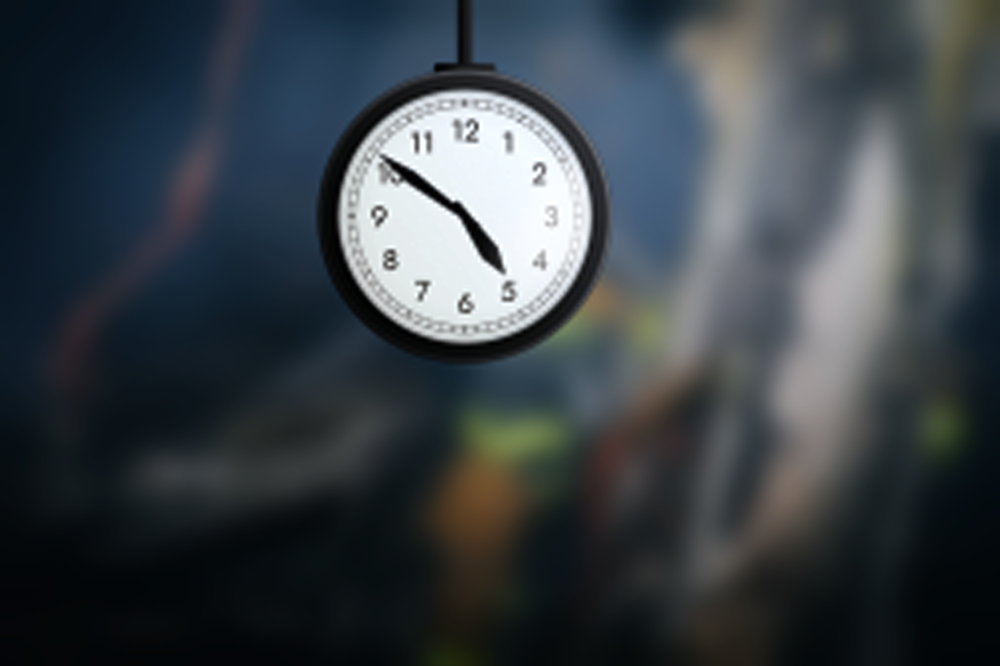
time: **4:51**
